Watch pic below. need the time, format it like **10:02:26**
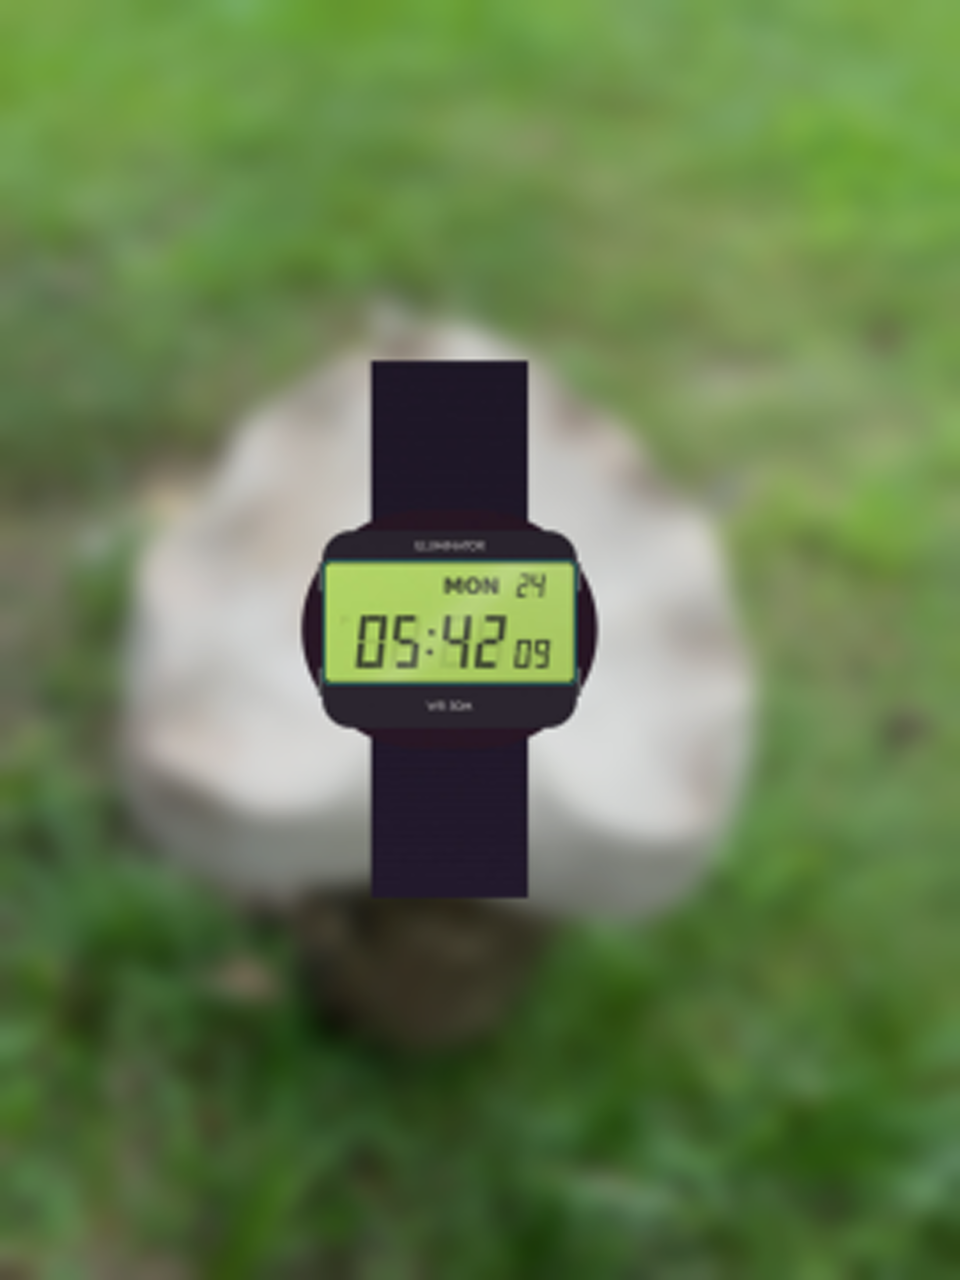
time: **5:42:09**
